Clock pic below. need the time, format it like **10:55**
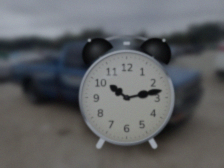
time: **10:13**
